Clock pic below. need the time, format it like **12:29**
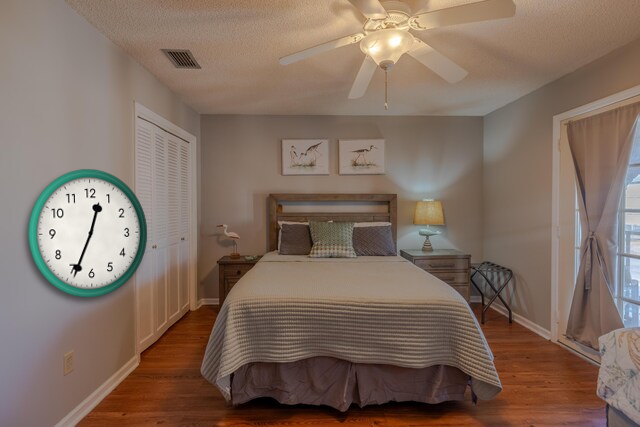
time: **12:34**
